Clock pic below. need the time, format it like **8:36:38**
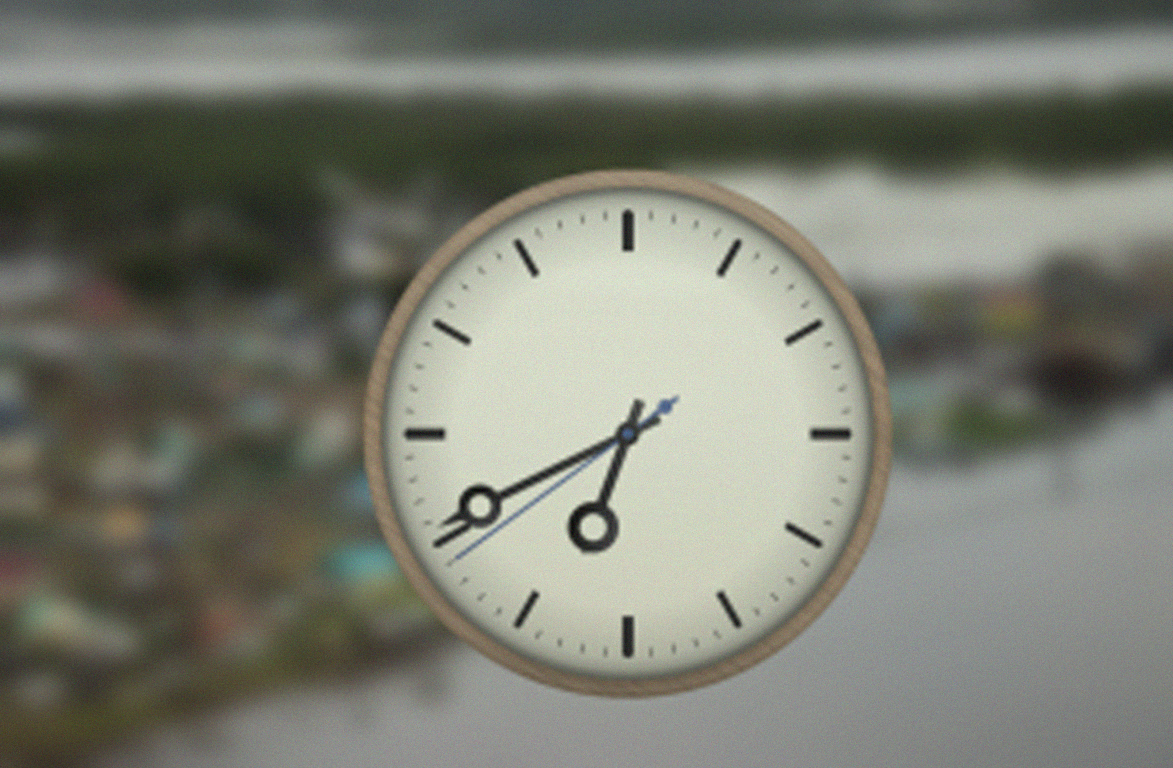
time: **6:40:39**
